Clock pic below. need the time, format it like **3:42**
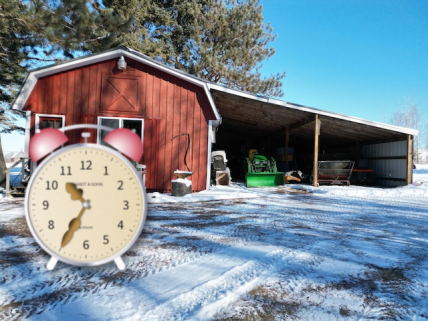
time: **10:35**
